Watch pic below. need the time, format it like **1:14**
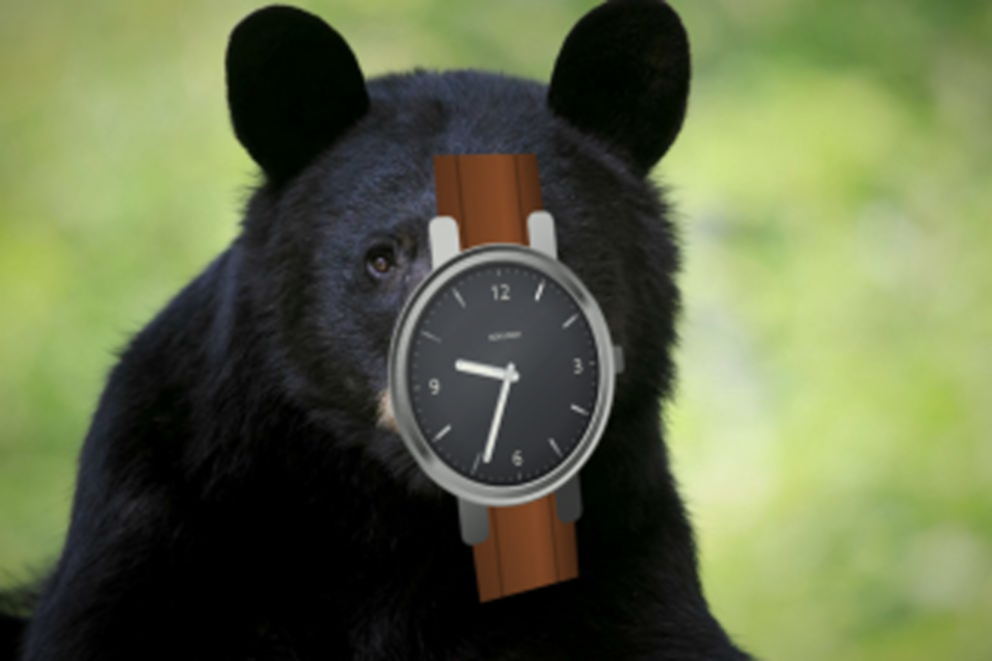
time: **9:34**
